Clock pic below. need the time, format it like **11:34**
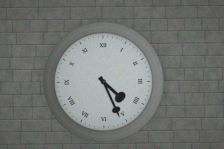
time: **4:26**
